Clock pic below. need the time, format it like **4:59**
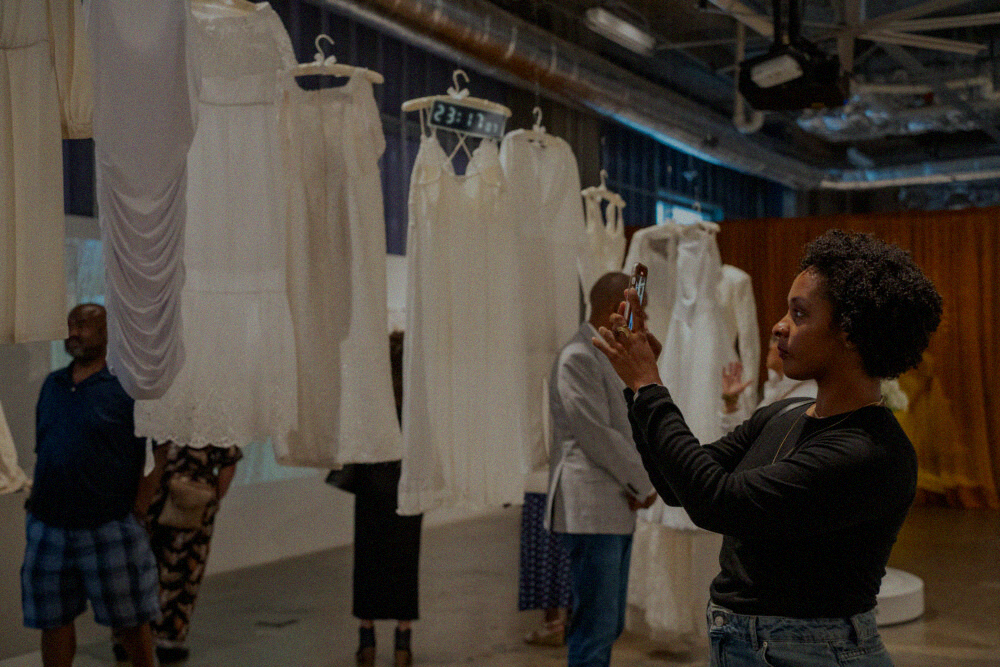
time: **23:17**
